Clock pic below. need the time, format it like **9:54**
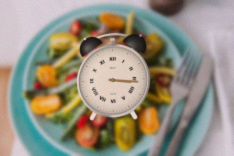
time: **3:16**
